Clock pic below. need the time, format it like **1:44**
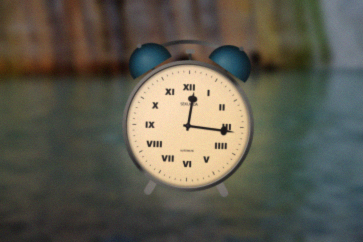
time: **12:16**
